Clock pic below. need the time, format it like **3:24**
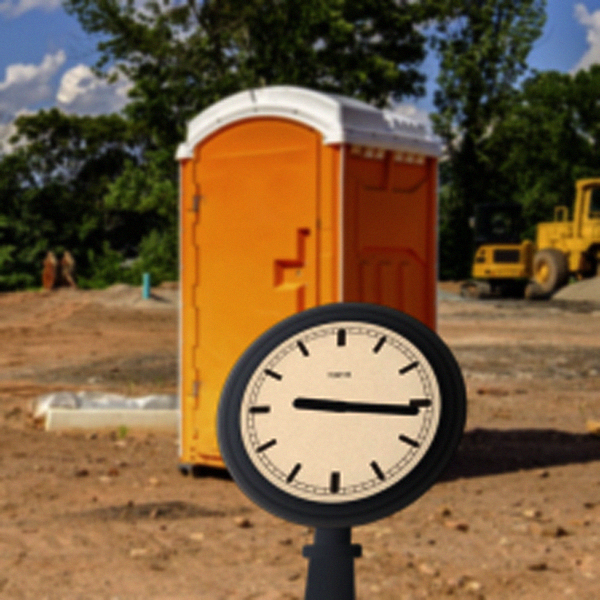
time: **9:16**
